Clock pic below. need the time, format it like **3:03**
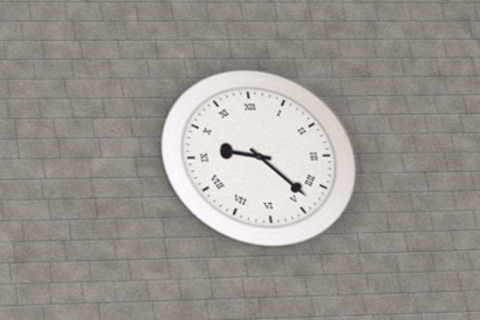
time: **9:23**
